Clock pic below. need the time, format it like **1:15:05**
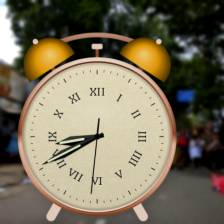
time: **8:40:31**
